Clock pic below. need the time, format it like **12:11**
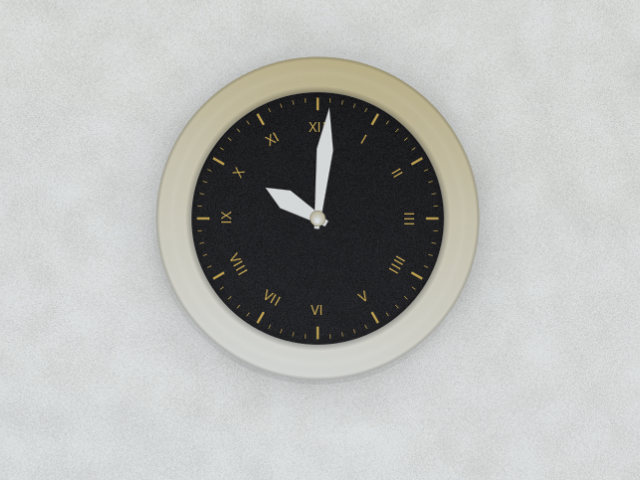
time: **10:01**
